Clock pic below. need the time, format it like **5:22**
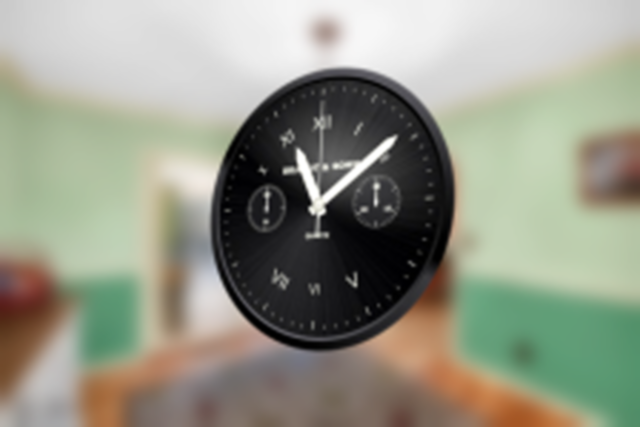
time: **11:09**
